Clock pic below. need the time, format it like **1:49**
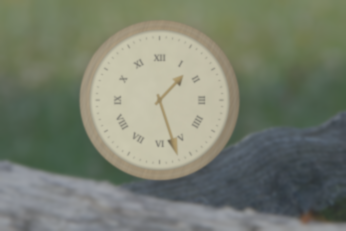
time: **1:27**
